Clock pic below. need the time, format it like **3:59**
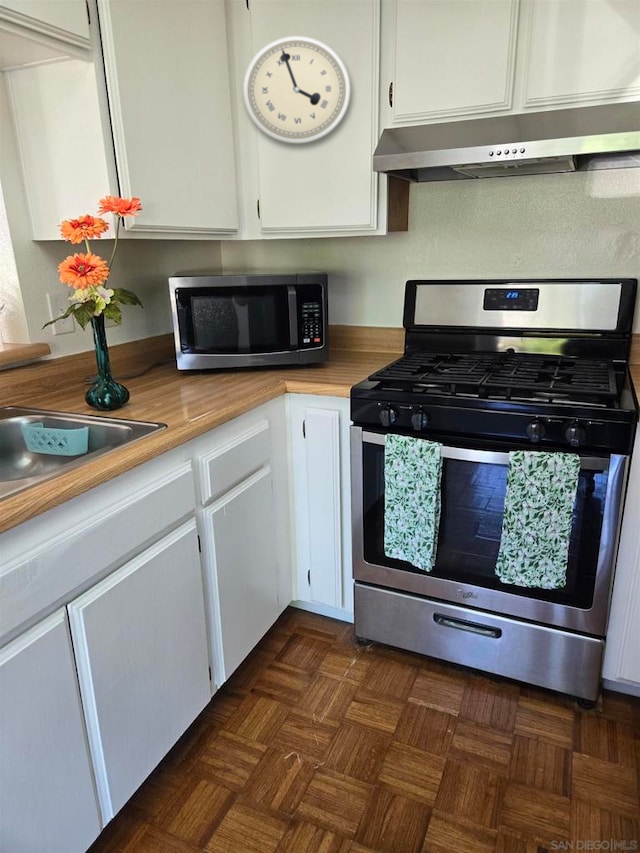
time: **3:57**
